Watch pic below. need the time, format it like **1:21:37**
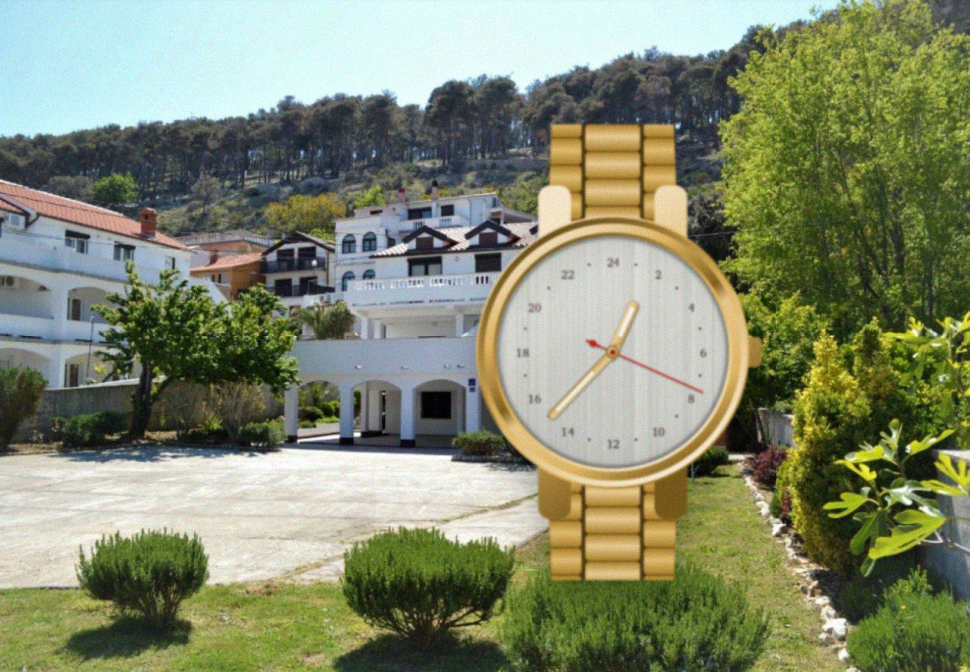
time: **1:37:19**
